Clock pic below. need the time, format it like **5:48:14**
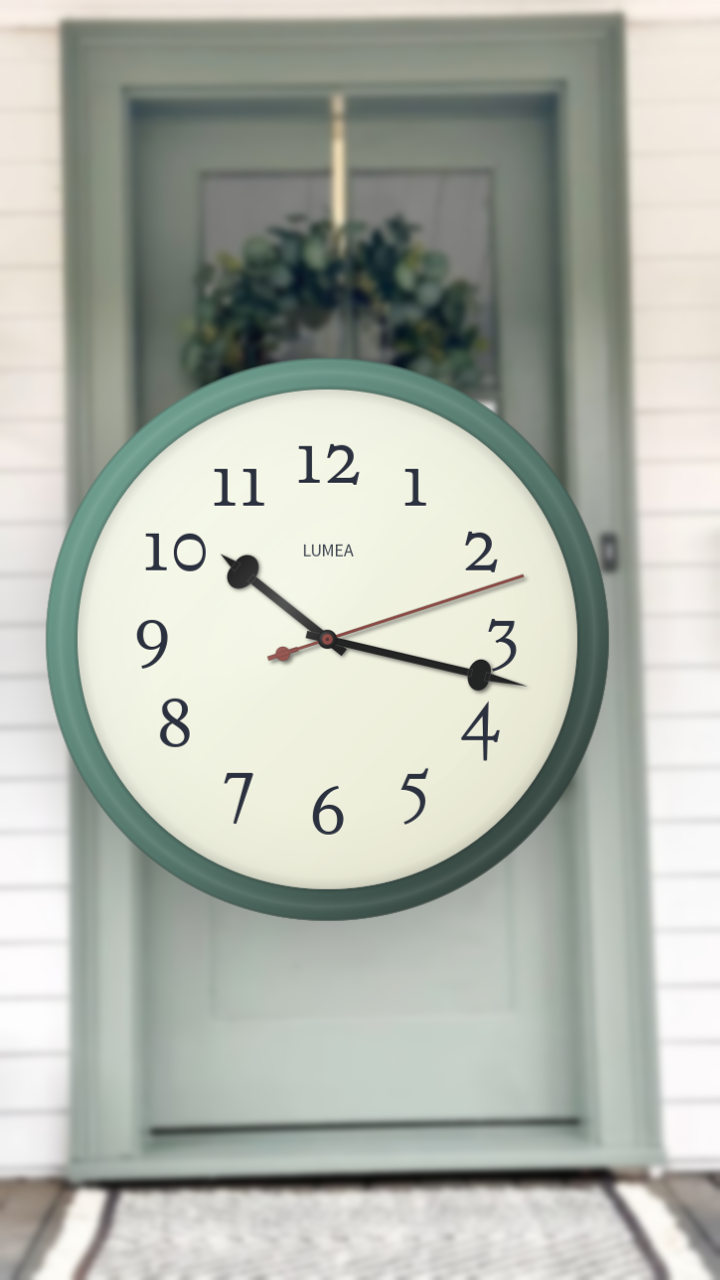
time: **10:17:12**
